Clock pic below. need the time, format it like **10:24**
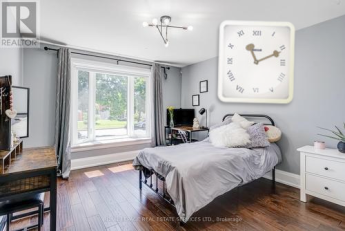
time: **11:11**
